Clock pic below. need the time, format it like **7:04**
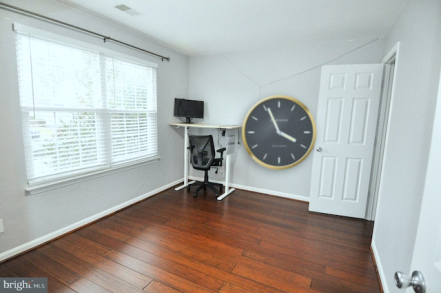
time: **3:56**
